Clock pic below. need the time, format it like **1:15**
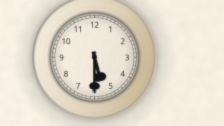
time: **5:30**
